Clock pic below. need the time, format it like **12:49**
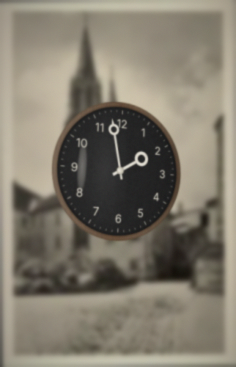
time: **1:58**
